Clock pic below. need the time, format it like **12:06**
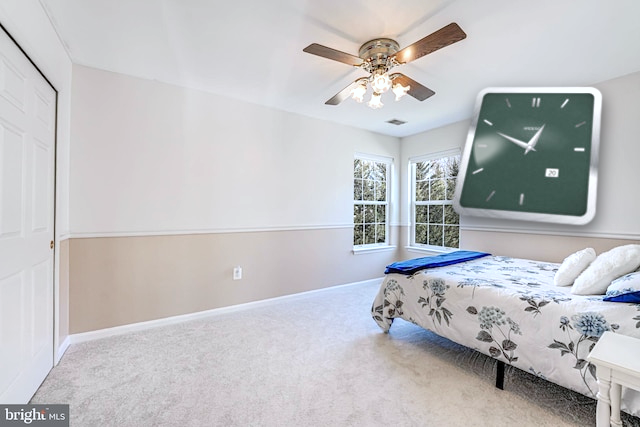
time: **12:49**
